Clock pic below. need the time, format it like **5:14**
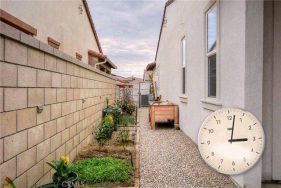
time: **3:02**
